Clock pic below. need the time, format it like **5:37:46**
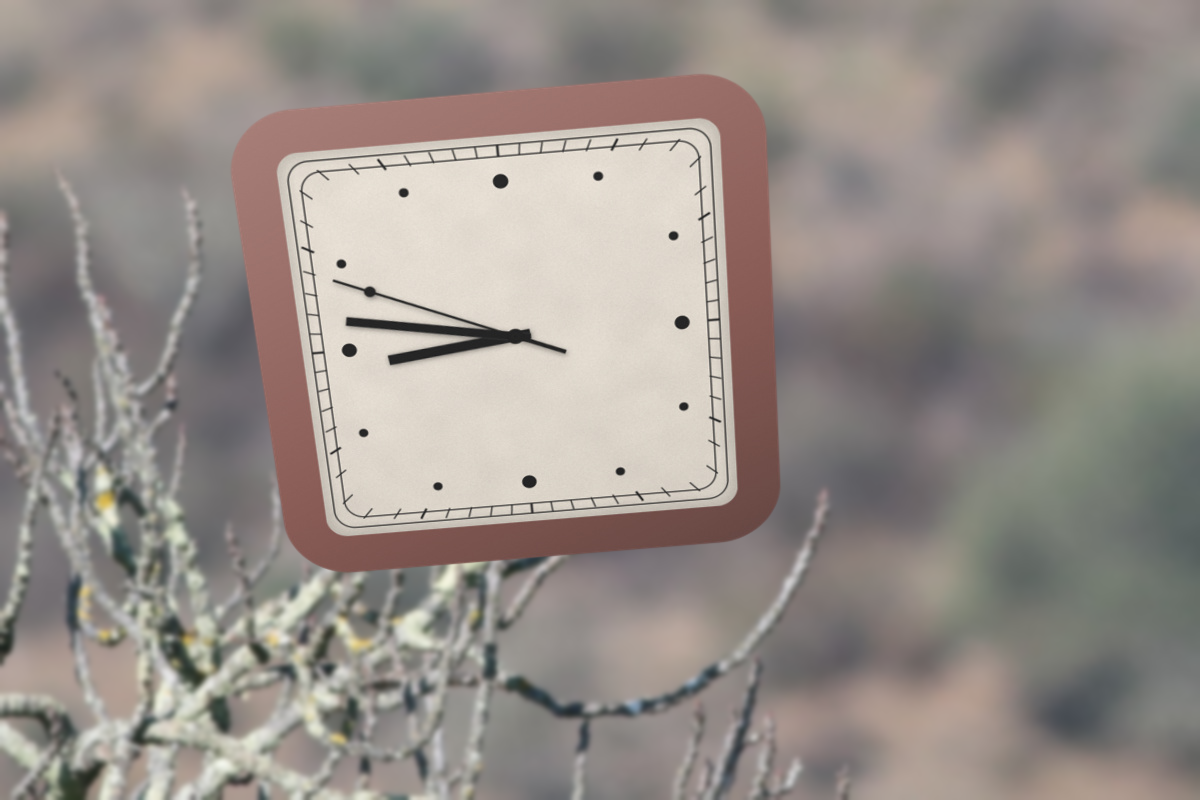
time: **8:46:49**
